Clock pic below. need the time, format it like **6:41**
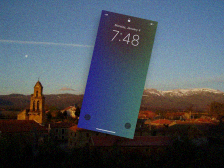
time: **7:48**
